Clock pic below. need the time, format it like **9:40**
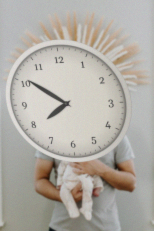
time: **7:51**
